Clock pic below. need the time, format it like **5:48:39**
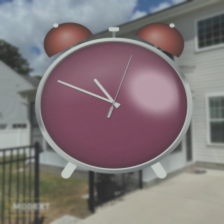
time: **10:49:03**
